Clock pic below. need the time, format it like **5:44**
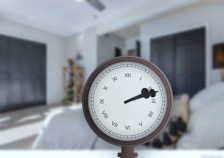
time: **2:12**
